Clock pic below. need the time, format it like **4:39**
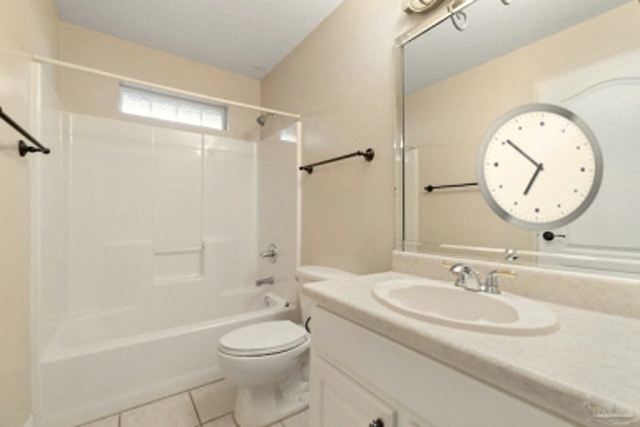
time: **6:51**
